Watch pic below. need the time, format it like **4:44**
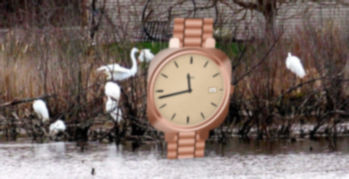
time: **11:43**
